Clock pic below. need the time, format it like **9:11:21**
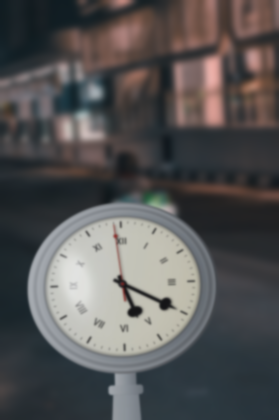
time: **5:19:59**
